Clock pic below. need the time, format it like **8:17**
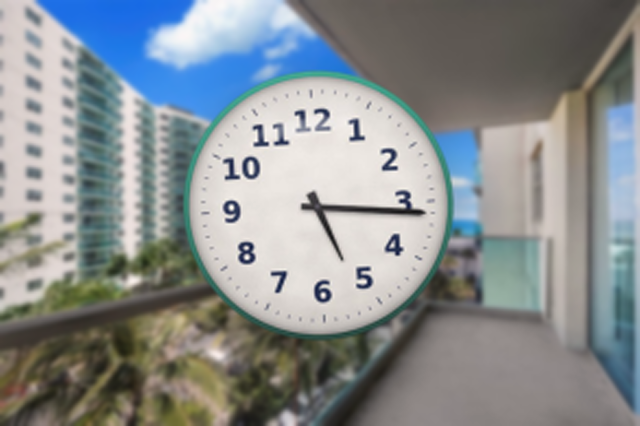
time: **5:16**
